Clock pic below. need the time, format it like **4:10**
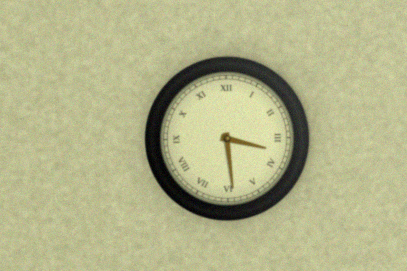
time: **3:29**
